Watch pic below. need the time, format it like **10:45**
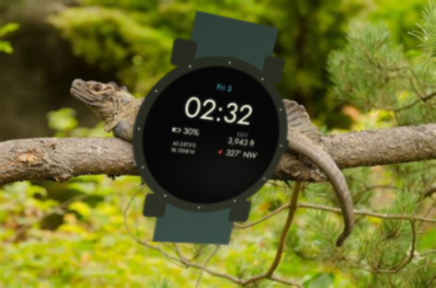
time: **2:32**
